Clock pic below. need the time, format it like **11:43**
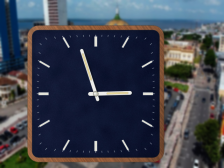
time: **2:57**
